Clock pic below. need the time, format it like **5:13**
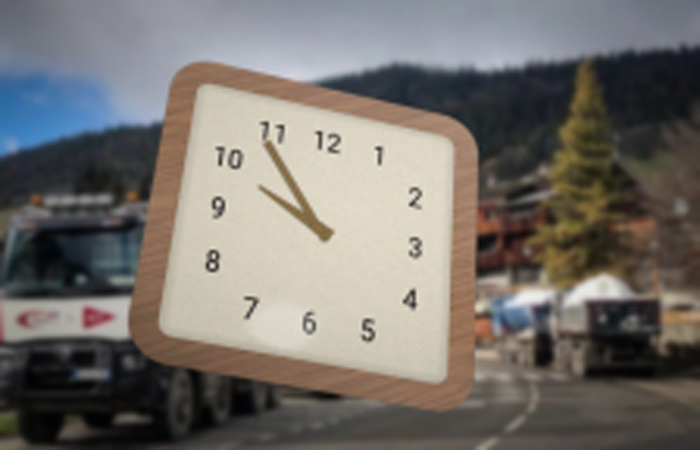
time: **9:54**
